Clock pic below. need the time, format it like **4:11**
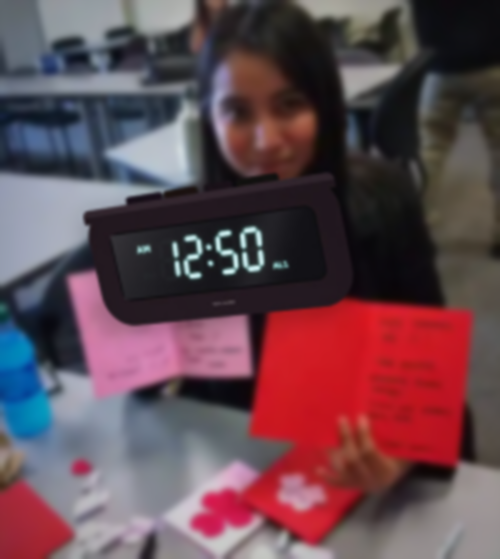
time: **12:50**
